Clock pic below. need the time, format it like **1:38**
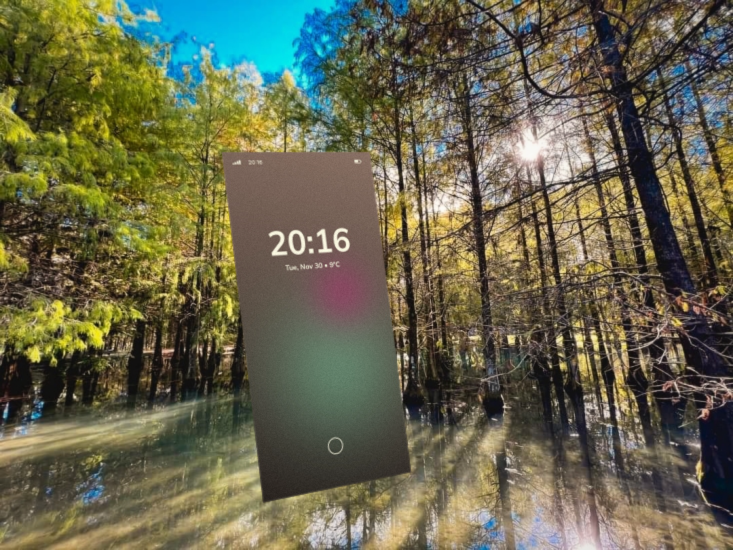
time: **20:16**
